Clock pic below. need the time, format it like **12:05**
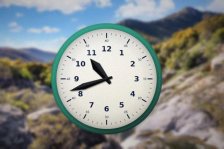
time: **10:42**
